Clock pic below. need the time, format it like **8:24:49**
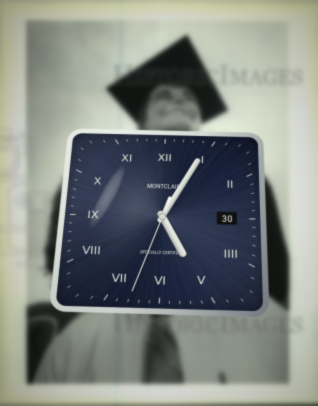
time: **5:04:33**
